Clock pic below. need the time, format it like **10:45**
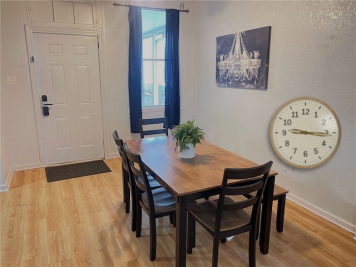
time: **9:16**
